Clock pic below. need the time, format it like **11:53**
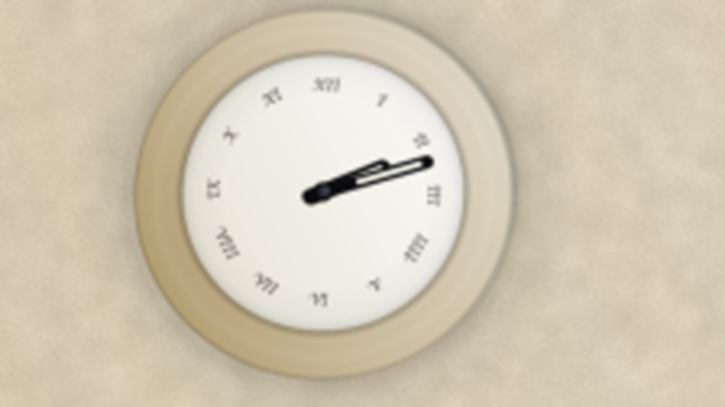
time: **2:12**
